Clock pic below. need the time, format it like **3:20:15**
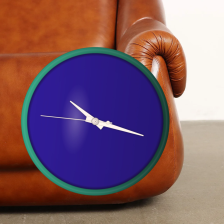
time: **10:17:46**
